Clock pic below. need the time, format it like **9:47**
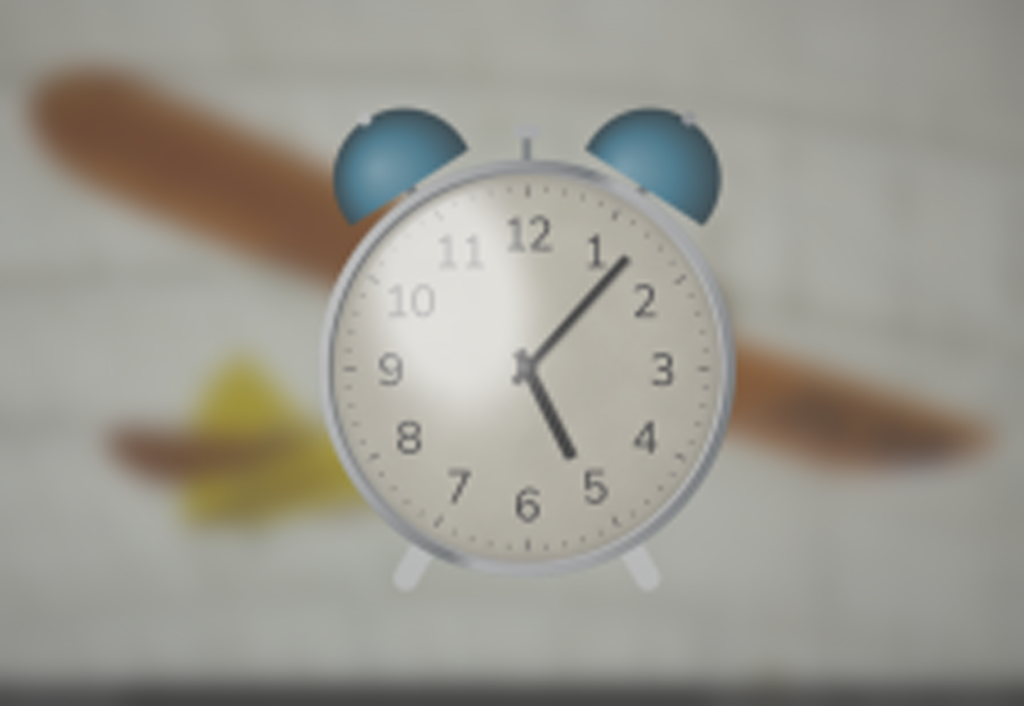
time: **5:07**
